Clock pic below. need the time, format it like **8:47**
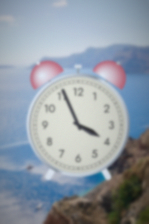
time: **3:56**
